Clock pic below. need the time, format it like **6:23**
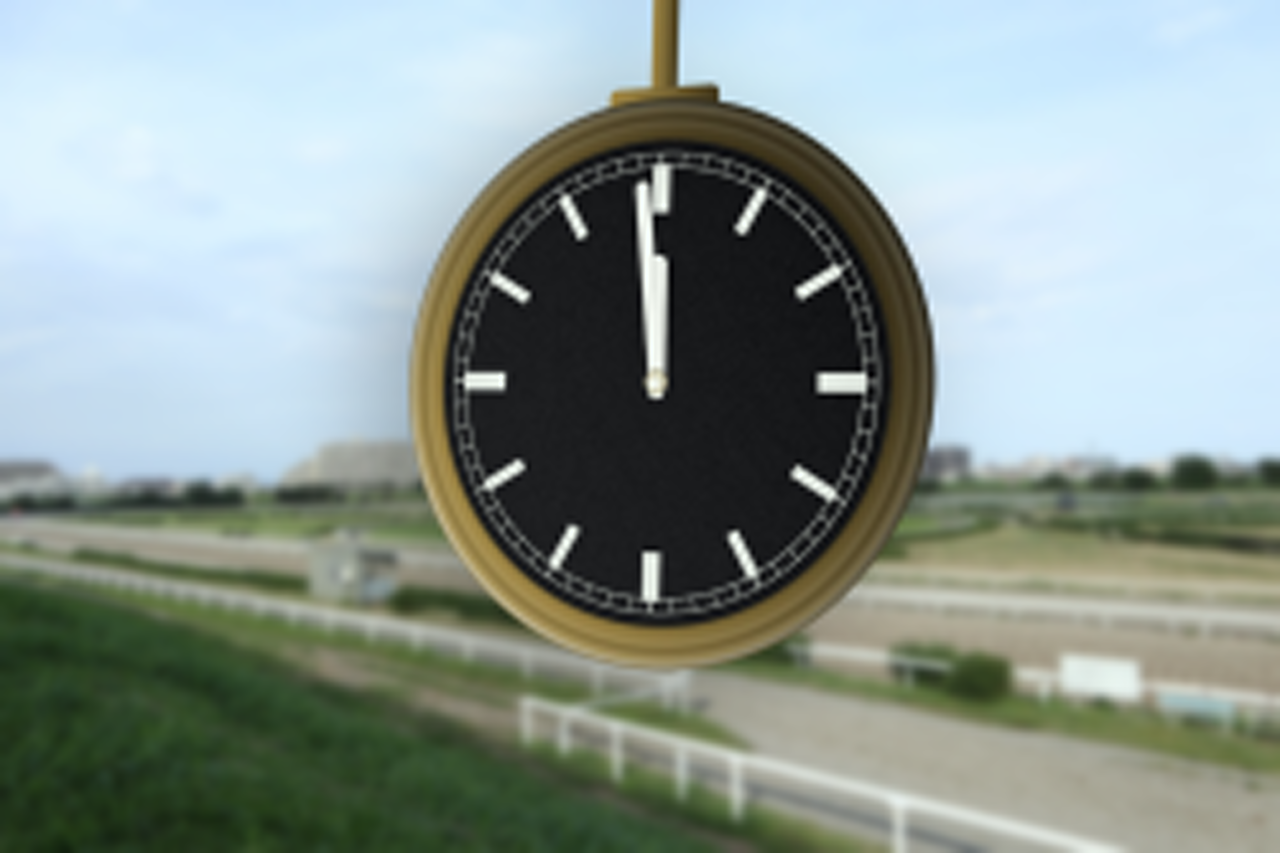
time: **11:59**
